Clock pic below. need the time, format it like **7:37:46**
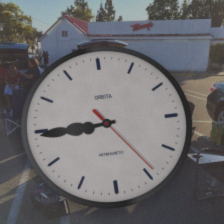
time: **8:44:24**
